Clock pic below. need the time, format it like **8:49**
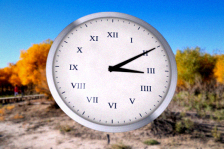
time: **3:10**
